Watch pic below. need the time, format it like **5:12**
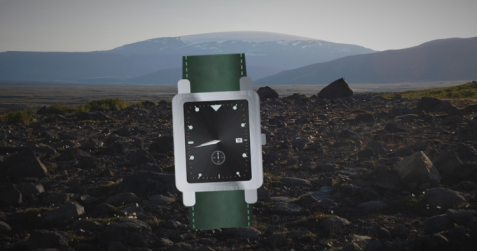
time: **8:43**
